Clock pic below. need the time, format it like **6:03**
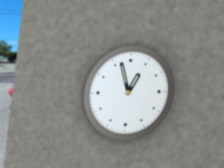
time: **12:57**
